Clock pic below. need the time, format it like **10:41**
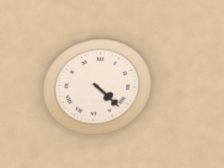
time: **4:22**
